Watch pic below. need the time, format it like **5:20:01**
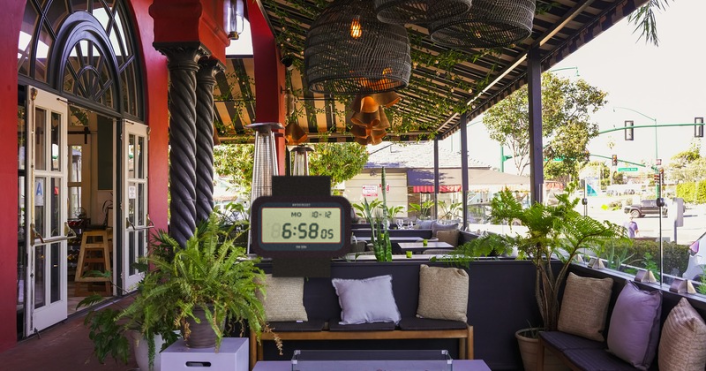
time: **6:58:05**
